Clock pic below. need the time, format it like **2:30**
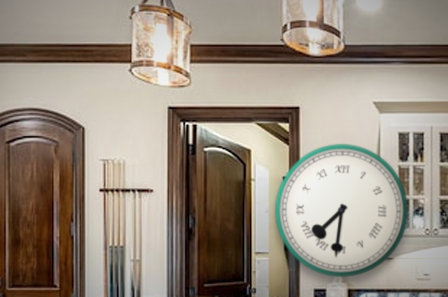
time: **7:31**
